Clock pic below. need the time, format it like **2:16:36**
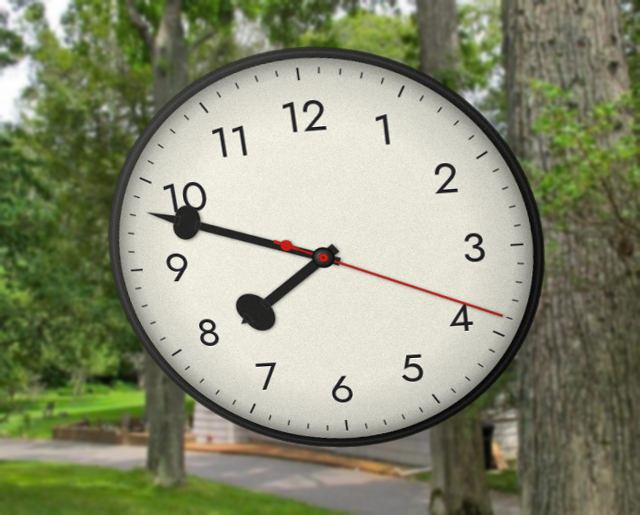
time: **7:48:19**
